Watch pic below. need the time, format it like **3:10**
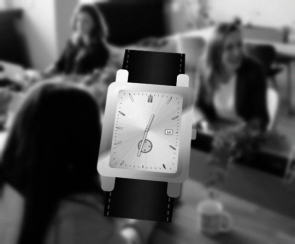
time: **12:32**
